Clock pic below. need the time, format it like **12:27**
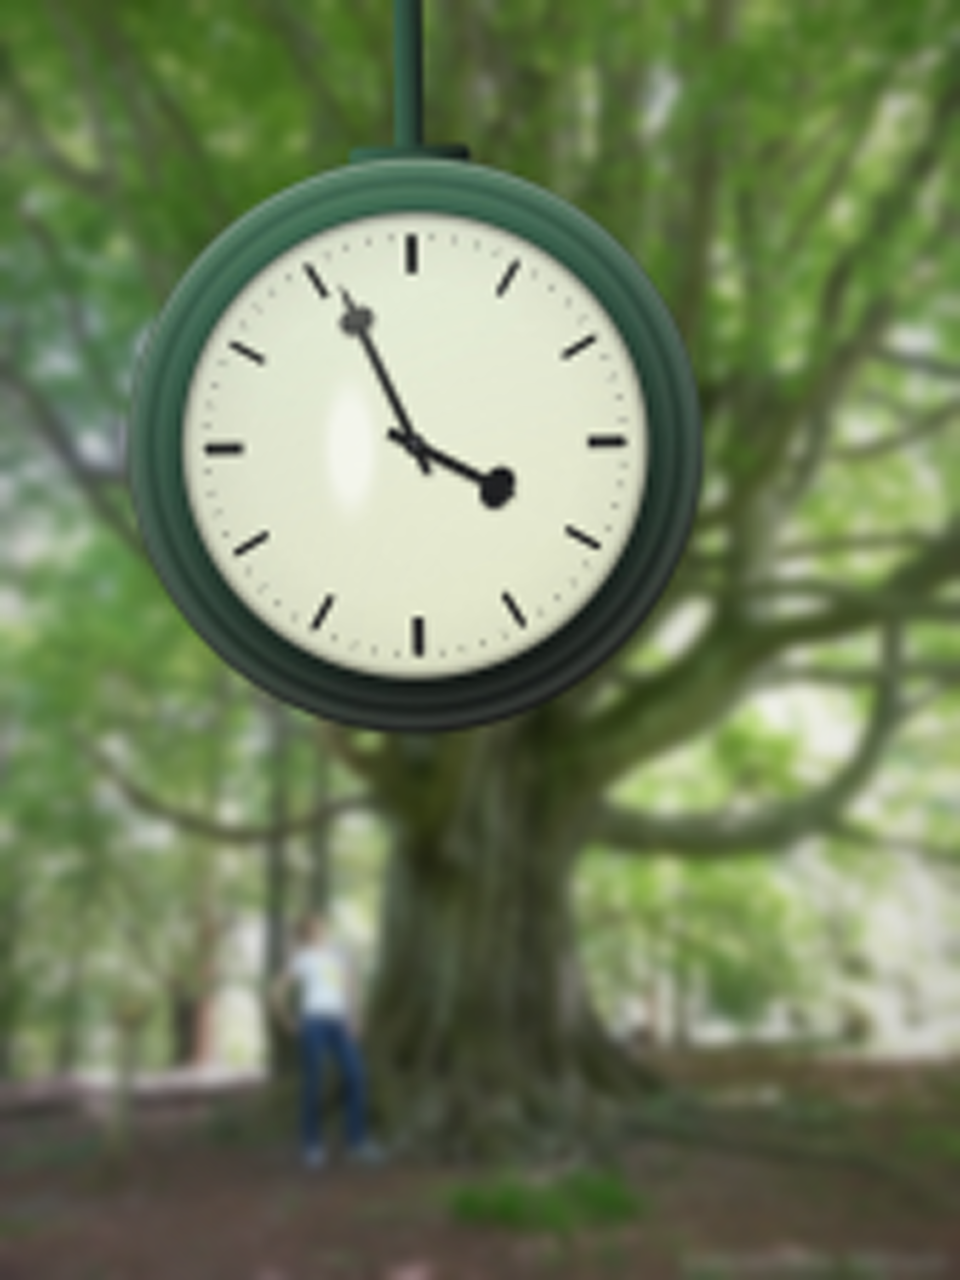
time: **3:56**
